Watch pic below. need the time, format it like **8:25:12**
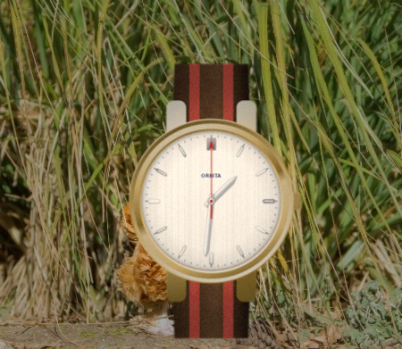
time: **1:31:00**
